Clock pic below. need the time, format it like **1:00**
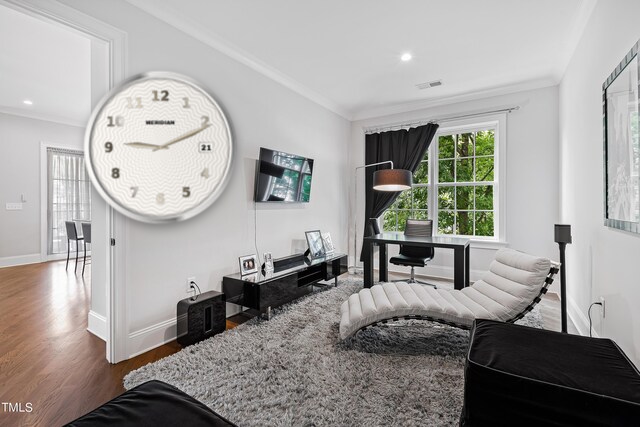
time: **9:11**
